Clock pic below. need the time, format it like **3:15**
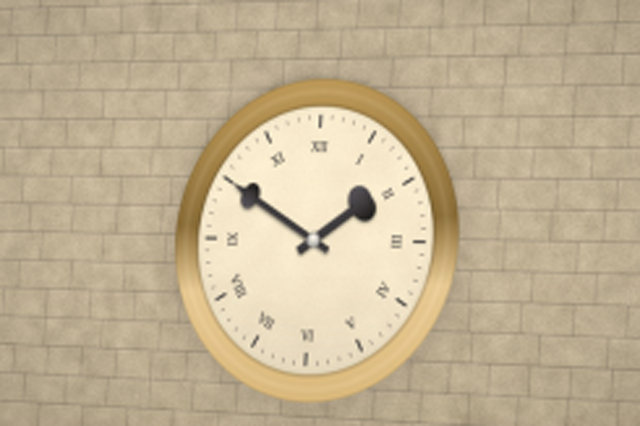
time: **1:50**
